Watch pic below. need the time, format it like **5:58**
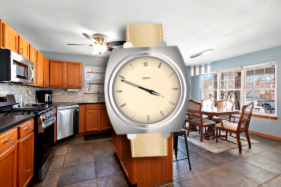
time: **3:49**
